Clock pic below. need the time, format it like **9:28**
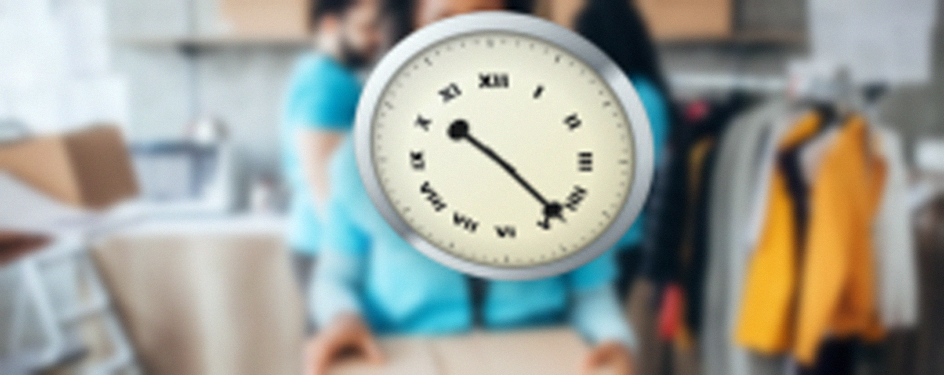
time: **10:23**
